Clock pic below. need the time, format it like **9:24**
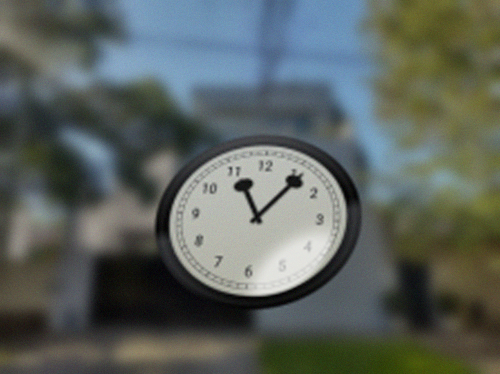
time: **11:06**
